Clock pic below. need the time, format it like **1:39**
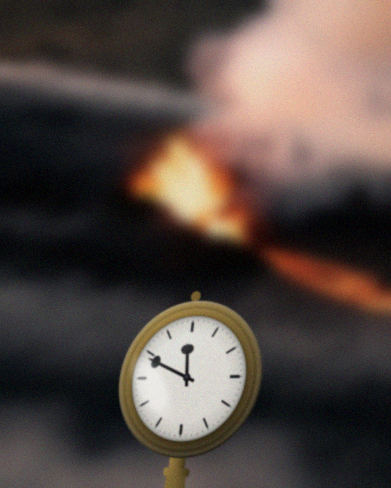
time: **11:49**
